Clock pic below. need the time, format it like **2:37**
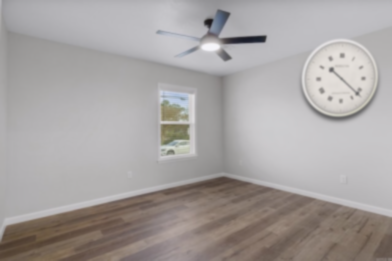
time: **10:22**
